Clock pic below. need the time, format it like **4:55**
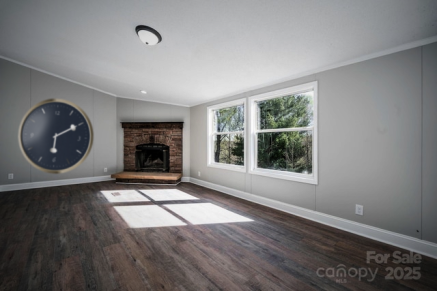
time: **6:10**
